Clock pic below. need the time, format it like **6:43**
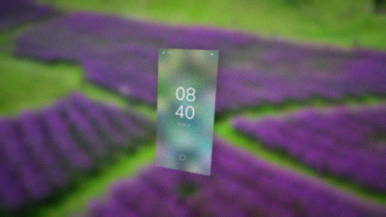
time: **8:40**
